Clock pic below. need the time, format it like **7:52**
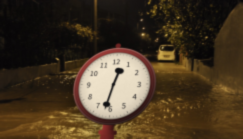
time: **12:32**
